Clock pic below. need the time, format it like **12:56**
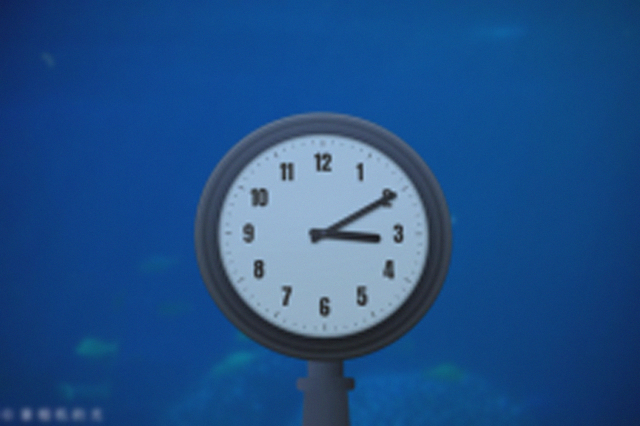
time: **3:10**
